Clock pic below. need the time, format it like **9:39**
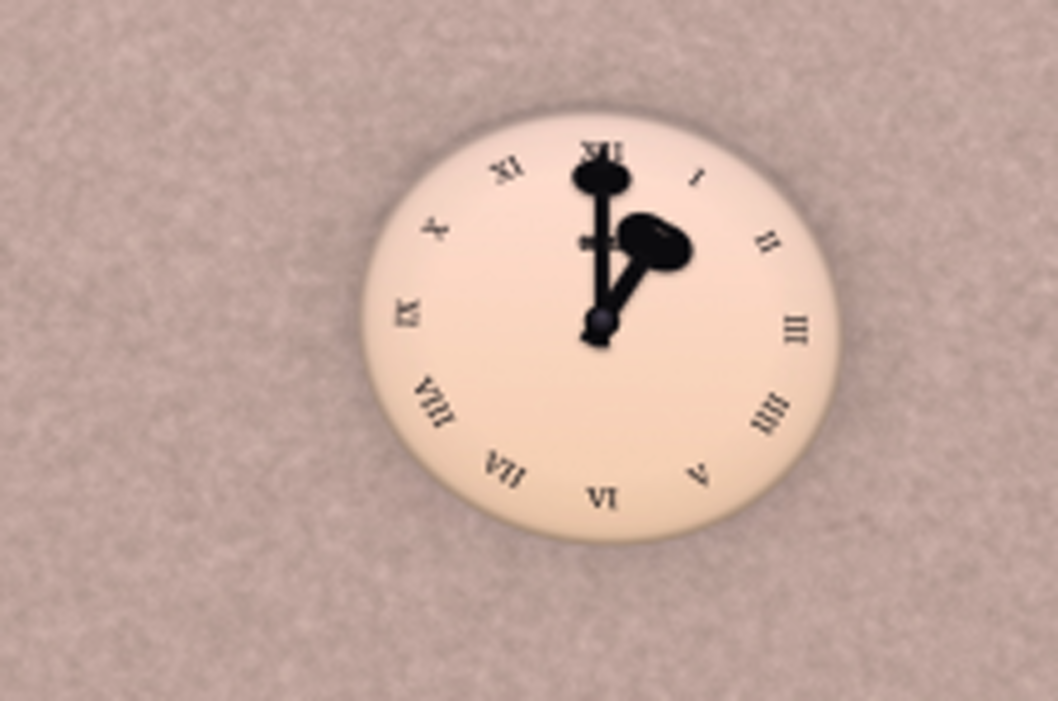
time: **1:00**
